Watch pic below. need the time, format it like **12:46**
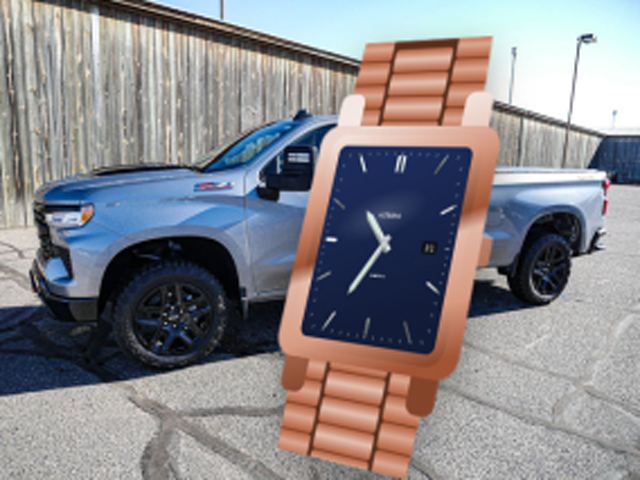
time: **10:35**
